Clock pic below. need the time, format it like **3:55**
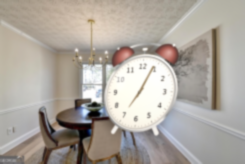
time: **7:04**
